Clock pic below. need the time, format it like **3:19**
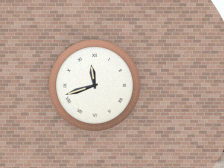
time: **11:42**
